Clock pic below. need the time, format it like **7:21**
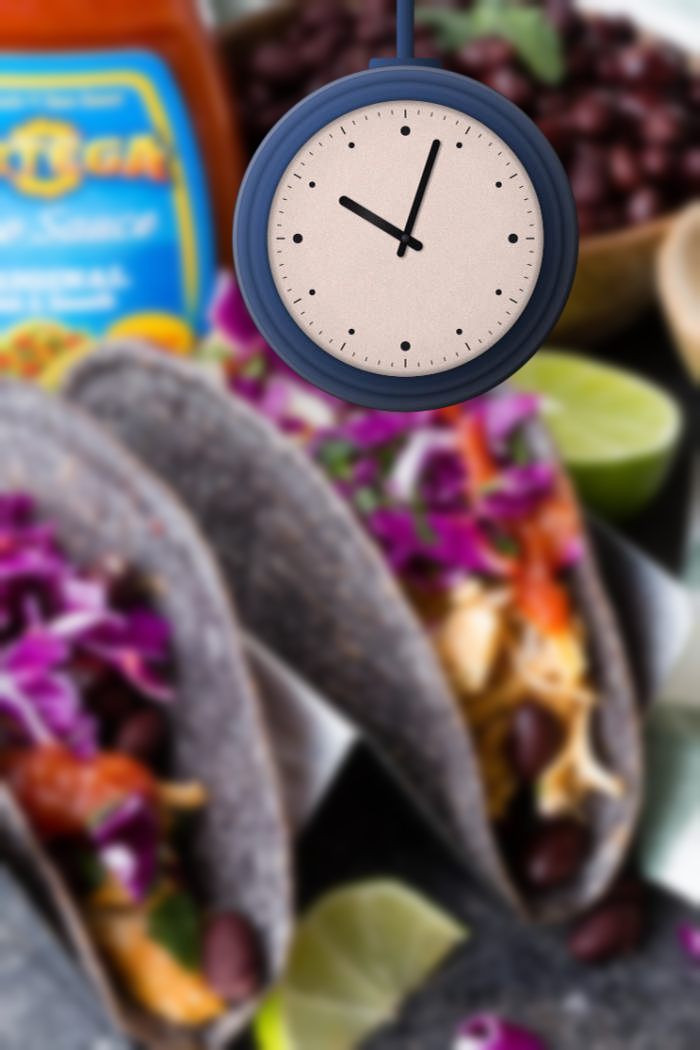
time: **10:03**
